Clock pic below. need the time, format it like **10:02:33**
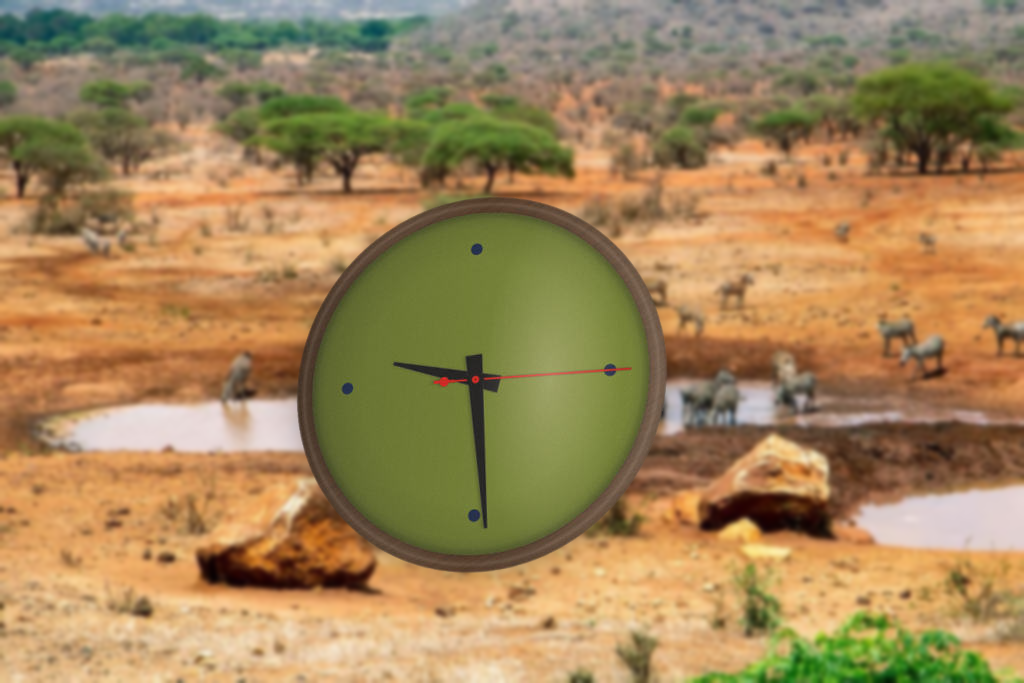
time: **9:29:15**
